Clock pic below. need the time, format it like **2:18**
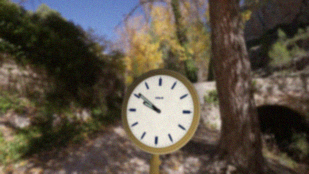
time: **9:51**
